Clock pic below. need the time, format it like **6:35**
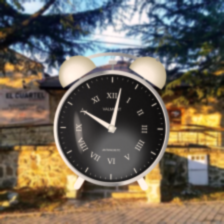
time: **10:02**
